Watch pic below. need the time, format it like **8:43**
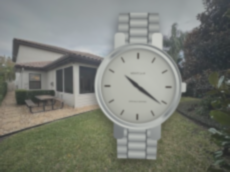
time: **10:21**
